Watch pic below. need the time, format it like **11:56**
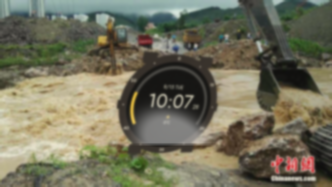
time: **10:07**
